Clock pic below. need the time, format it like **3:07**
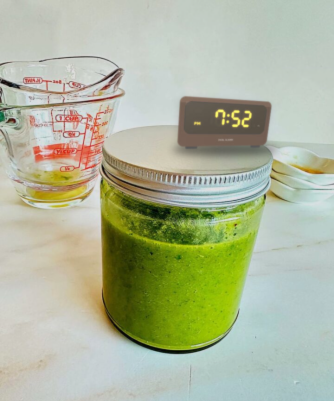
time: **7:52**
